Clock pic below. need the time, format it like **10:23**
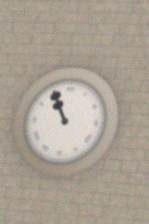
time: **10:55**
